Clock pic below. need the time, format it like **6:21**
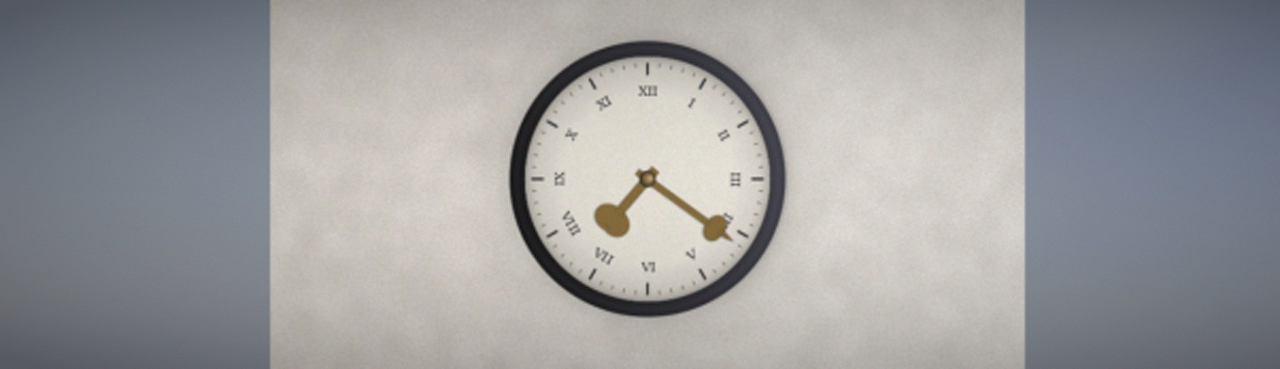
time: **7:21**
